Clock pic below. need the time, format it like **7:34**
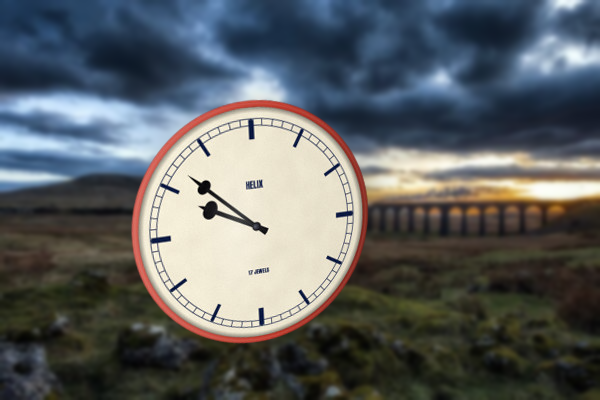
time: **9:52**
